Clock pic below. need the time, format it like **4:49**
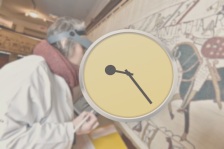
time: **9:24**
